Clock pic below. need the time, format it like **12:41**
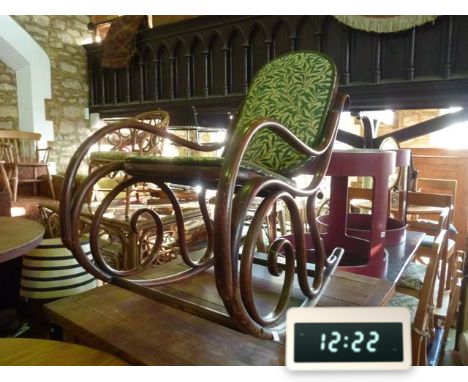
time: **12:22**
